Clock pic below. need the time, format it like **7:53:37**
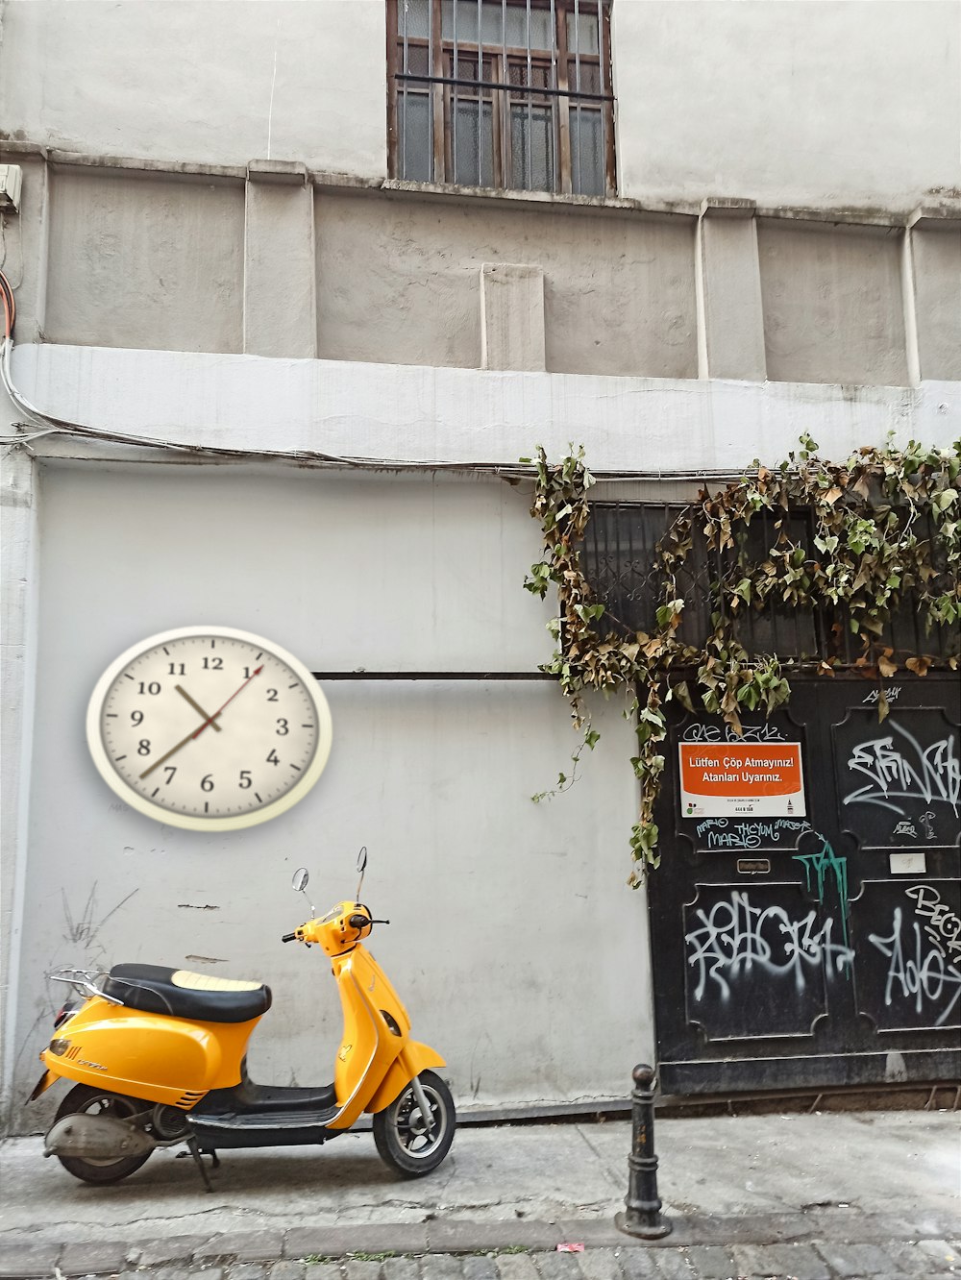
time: **10:37:06**
